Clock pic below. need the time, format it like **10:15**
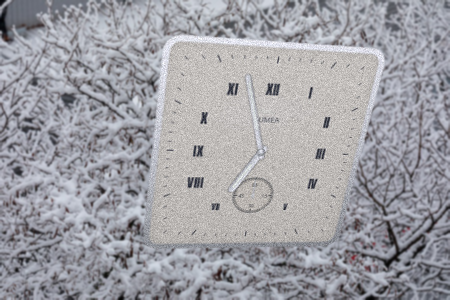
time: **6:57**
